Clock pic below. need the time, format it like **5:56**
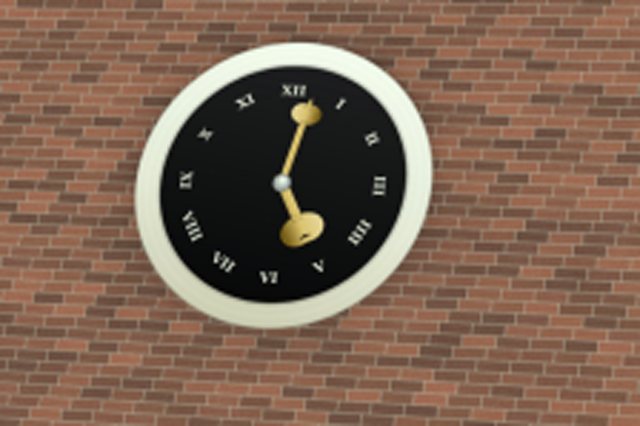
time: **5:02**
